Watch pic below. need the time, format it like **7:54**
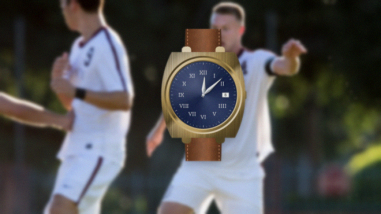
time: **12:08**
